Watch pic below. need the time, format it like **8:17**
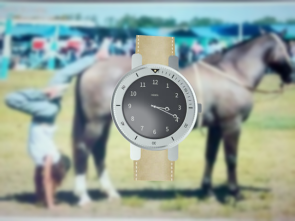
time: **3:19**
